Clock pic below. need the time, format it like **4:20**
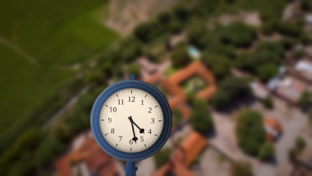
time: **4:28**
